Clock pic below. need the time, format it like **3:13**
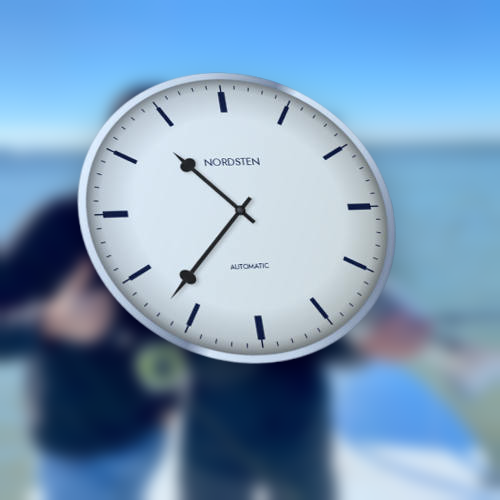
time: **10:37**
